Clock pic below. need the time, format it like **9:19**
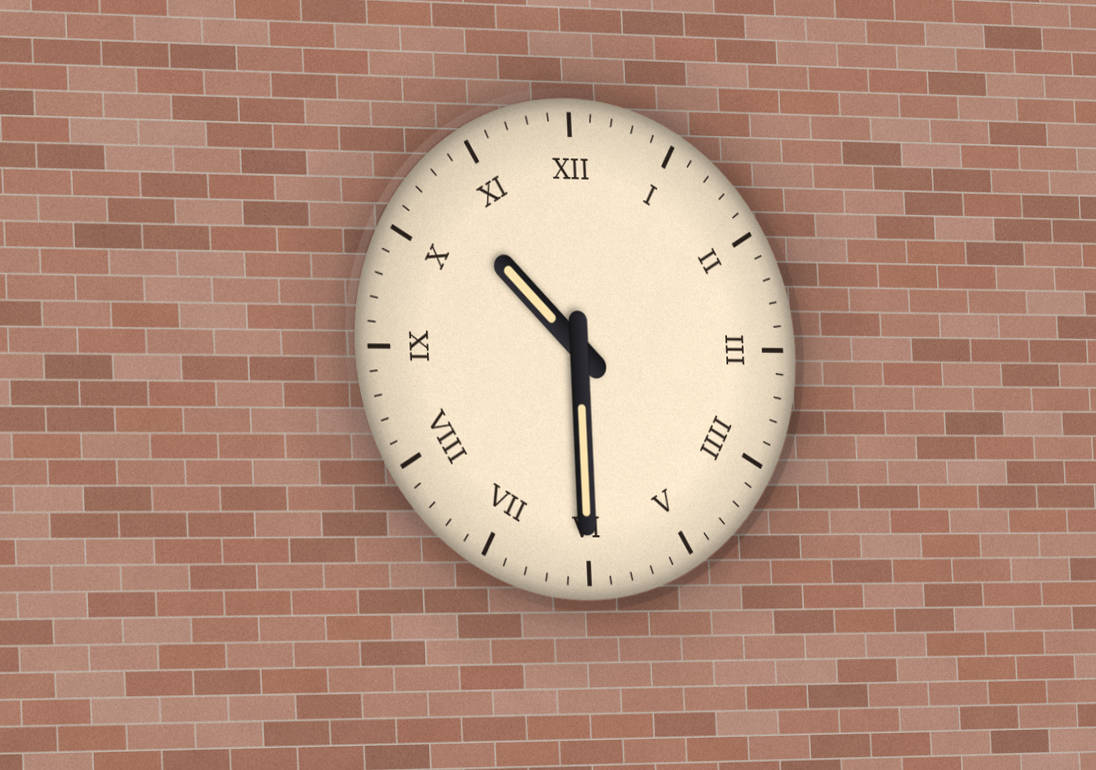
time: **10:30**
